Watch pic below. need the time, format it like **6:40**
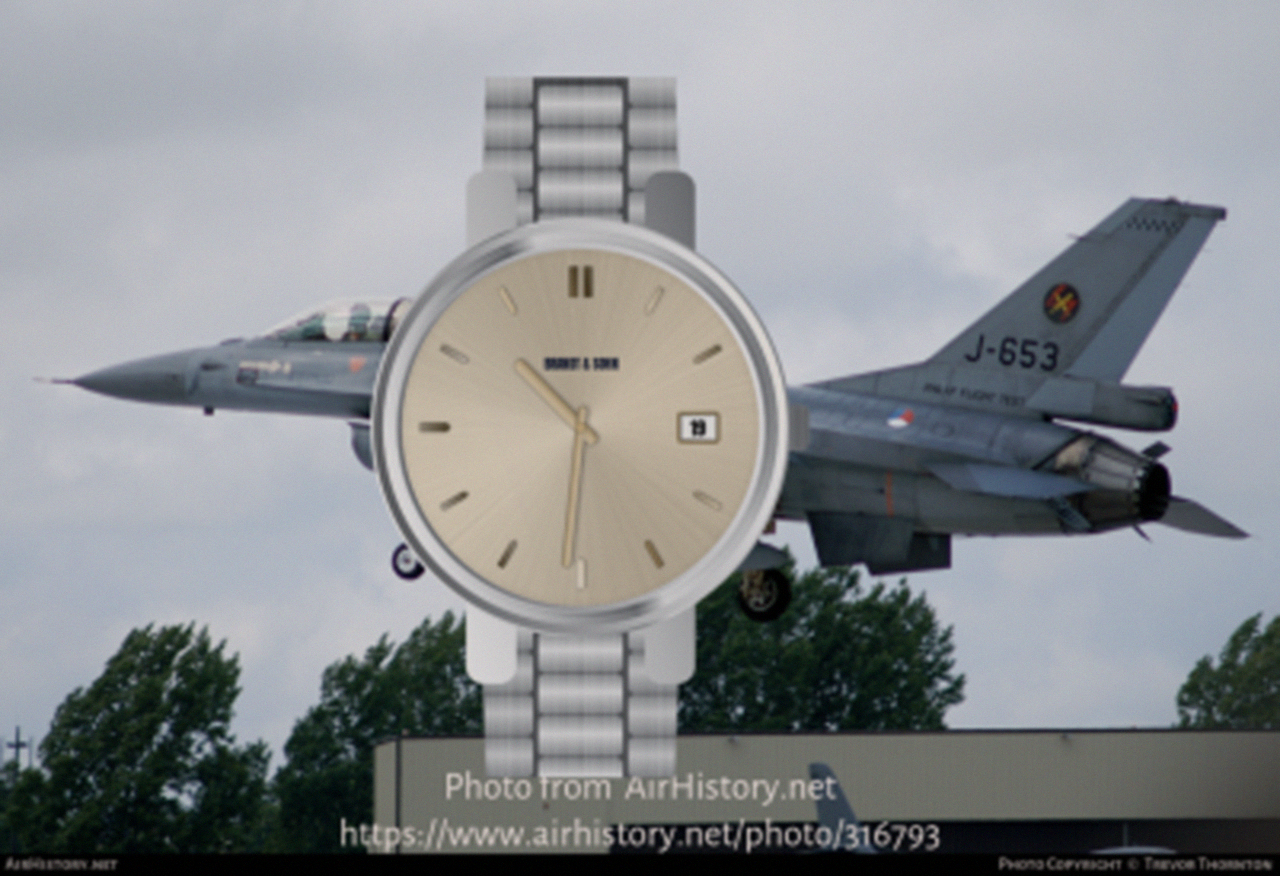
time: **10:31**
